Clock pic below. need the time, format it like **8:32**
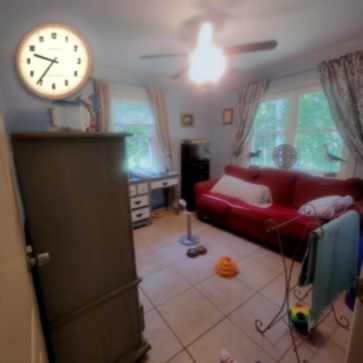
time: **9:36**
